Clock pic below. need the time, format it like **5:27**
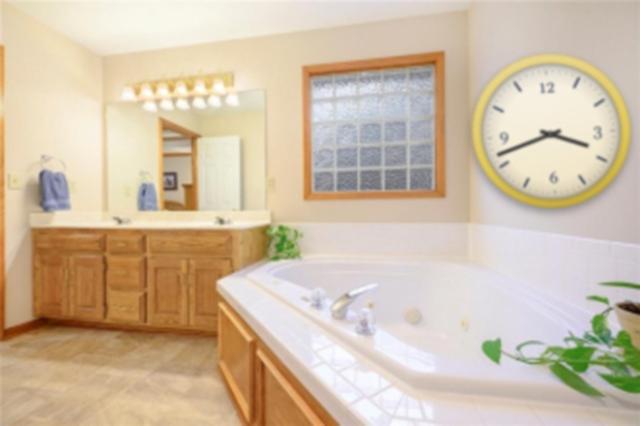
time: **3:42**
